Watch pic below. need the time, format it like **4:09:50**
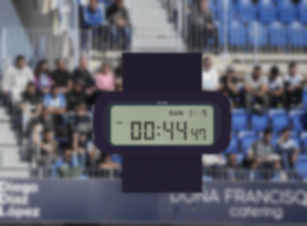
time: **0:44:47**
